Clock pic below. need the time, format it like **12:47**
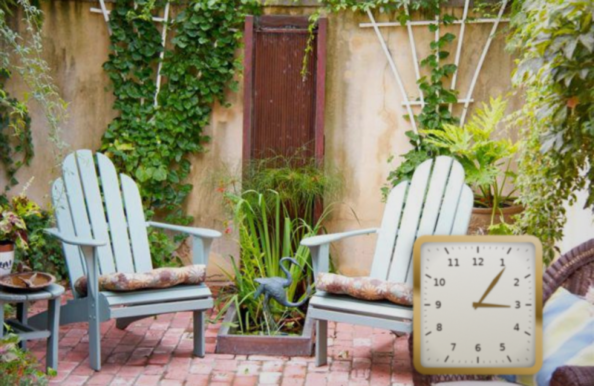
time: **3:06**
